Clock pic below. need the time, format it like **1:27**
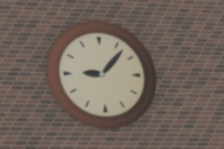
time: **9:07**
